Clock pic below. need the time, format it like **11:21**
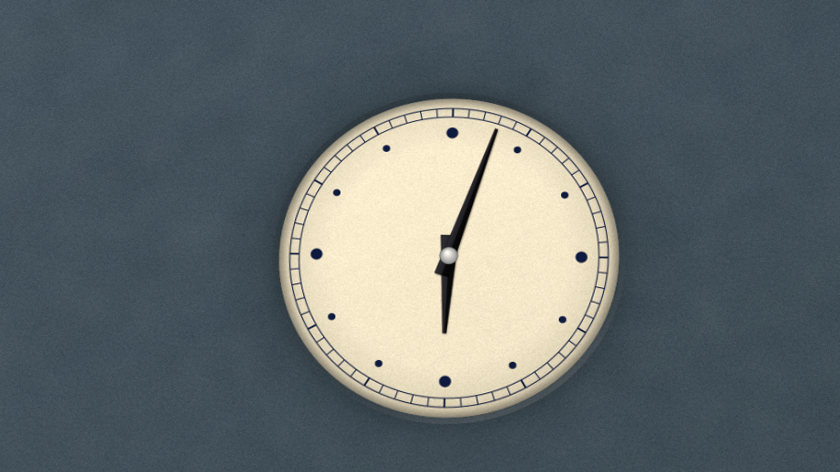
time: **6:03**
